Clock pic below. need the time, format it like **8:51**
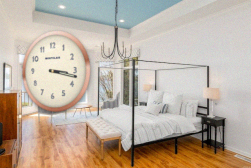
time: **3:17**
